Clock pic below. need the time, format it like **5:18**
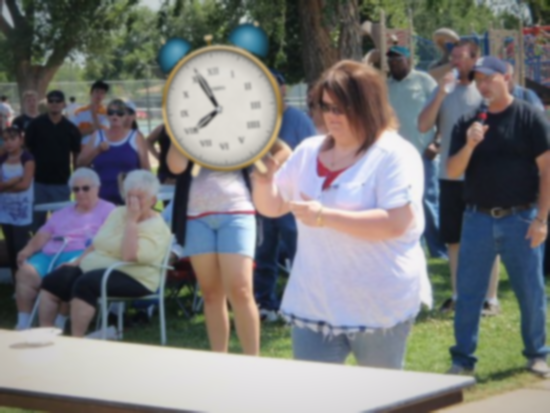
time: **7:56**
